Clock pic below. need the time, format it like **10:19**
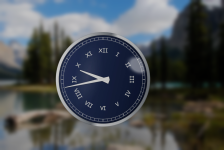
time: **9:43**
